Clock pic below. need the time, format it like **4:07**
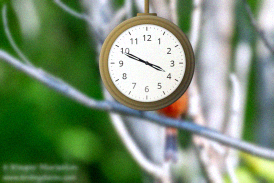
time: **3:49**
